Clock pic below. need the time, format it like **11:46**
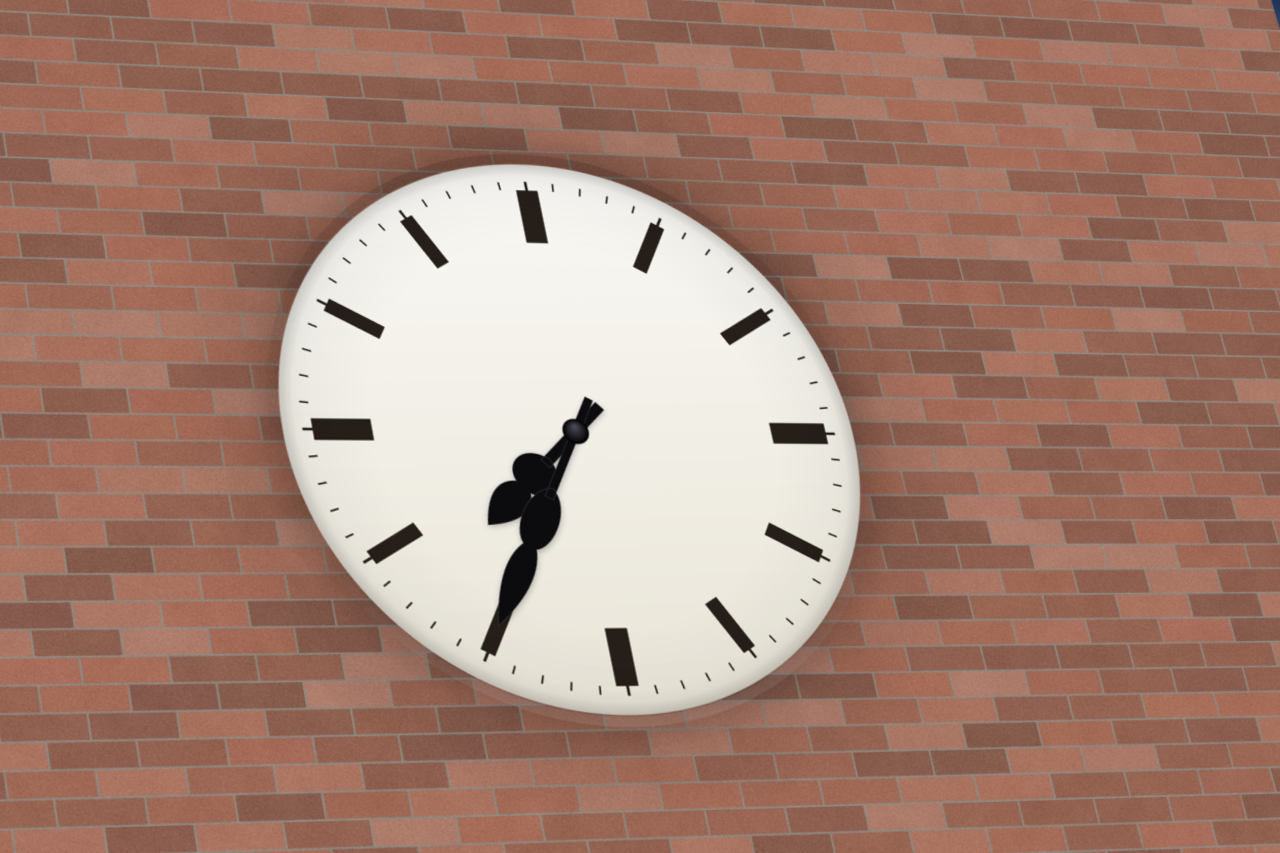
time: **7:35**
